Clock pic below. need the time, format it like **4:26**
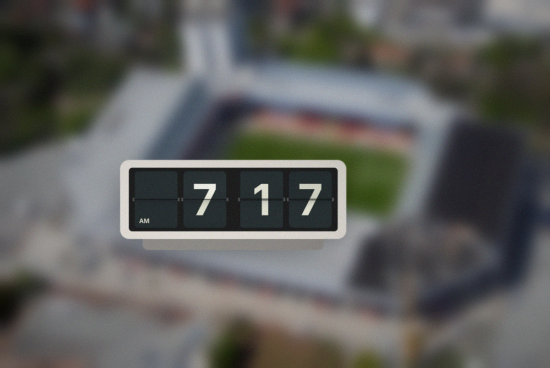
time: **7:17**
